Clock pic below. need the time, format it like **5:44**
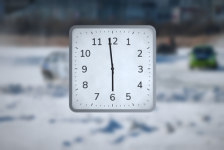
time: **5:59**
